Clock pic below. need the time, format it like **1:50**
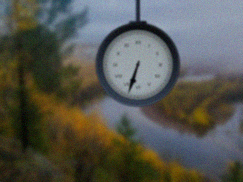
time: **6:33**
